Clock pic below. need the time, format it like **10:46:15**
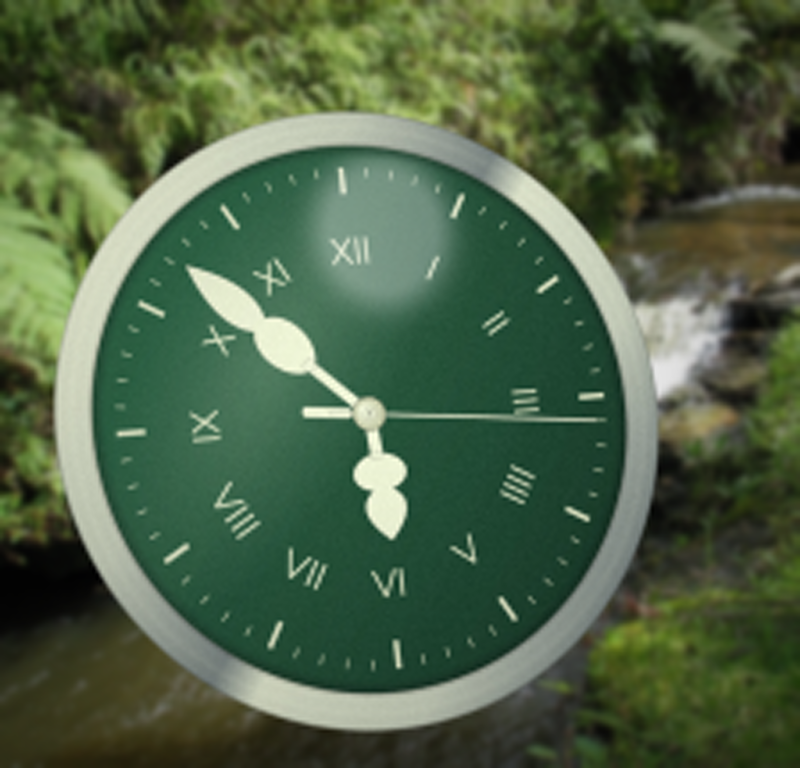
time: **5:52:16**
